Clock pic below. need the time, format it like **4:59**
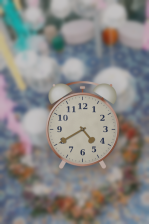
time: **4:40**
